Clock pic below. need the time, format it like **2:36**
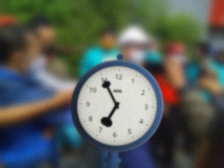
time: **6:55**
